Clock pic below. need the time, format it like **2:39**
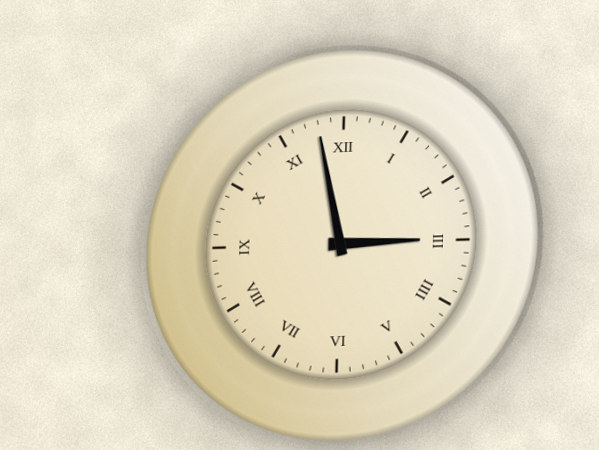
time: **2:58**
